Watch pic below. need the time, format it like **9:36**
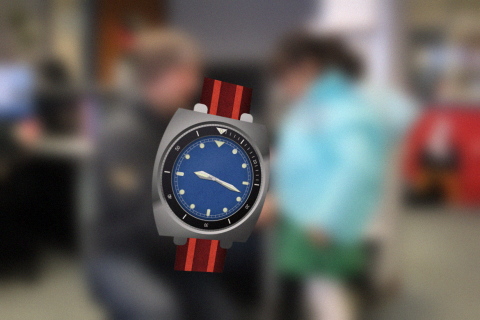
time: **9:18**
